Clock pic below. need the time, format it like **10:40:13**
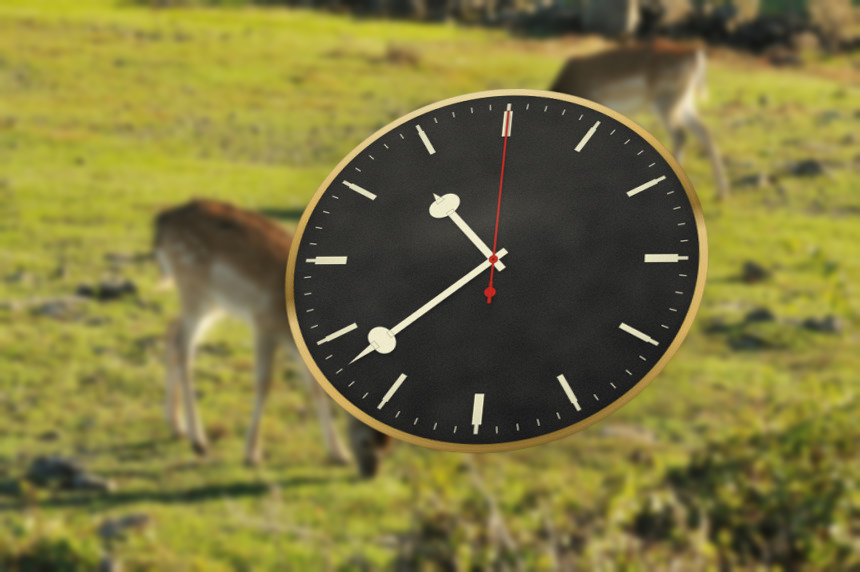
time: **10:38:00**
